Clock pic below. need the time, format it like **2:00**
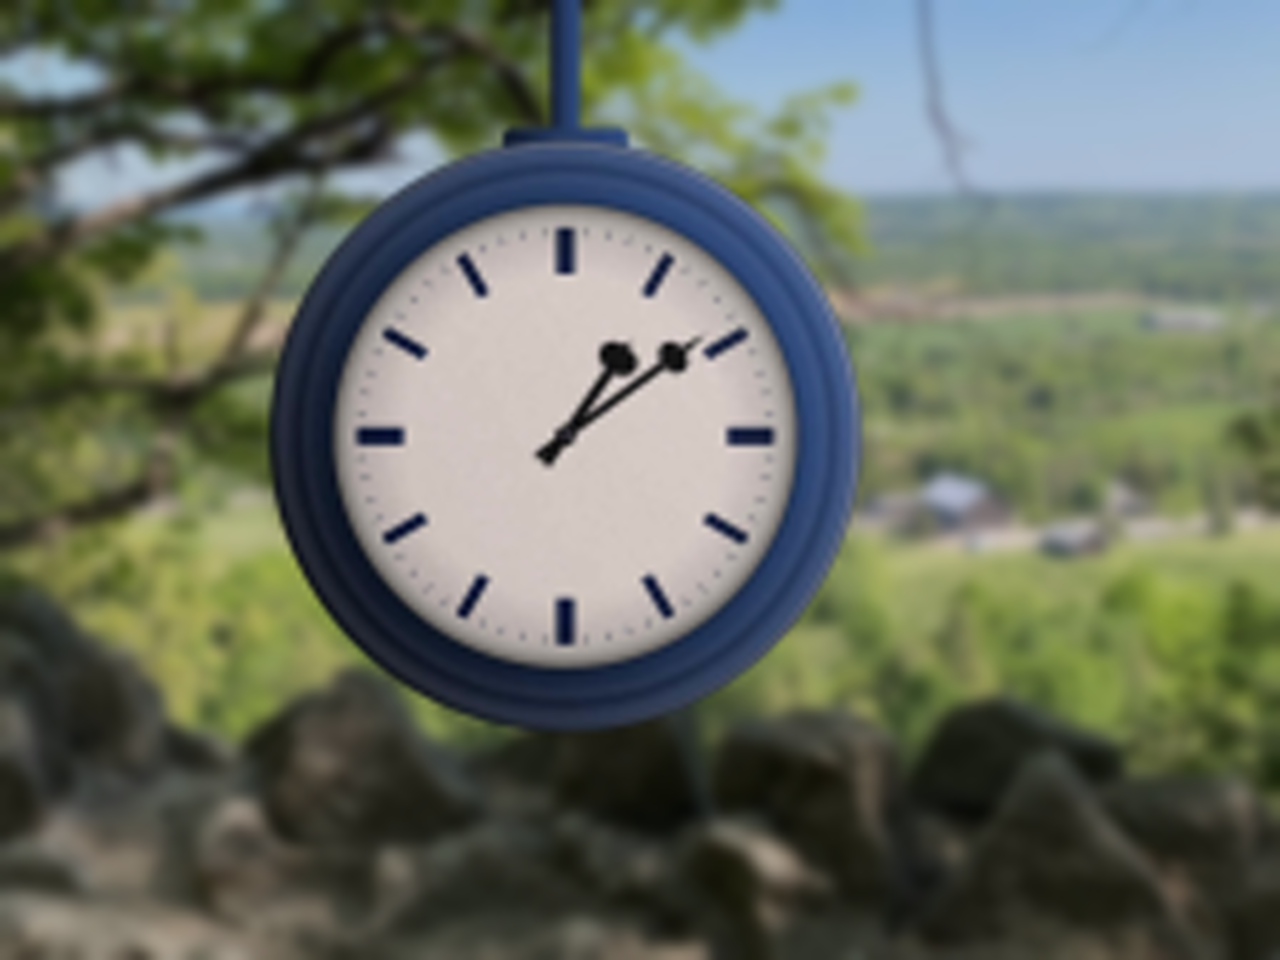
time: **1:09**
